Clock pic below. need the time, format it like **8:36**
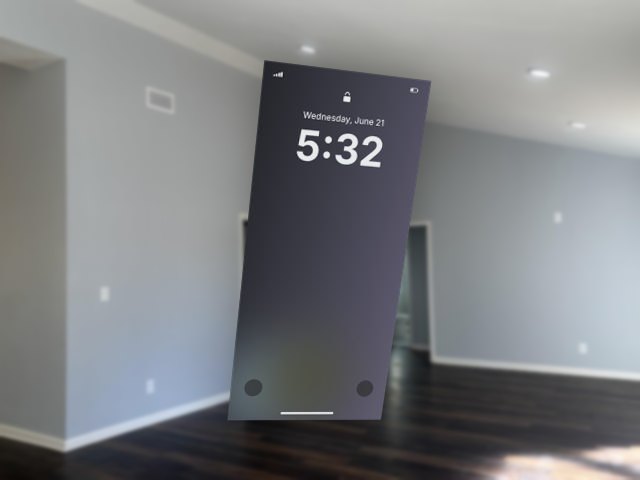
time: **5:32**
